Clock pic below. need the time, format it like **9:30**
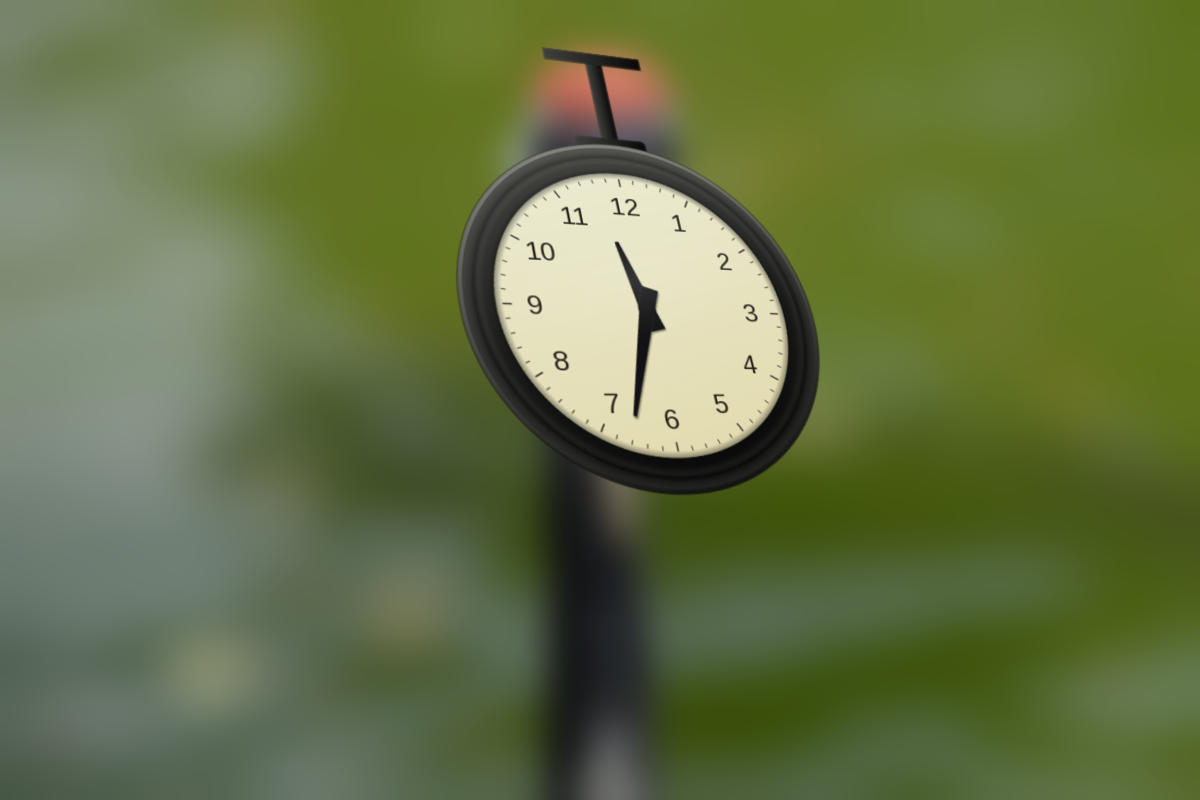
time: **11:33**
